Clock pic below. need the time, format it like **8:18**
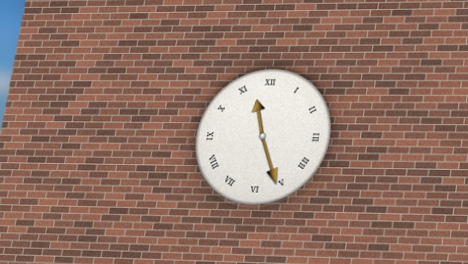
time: **11:26**
